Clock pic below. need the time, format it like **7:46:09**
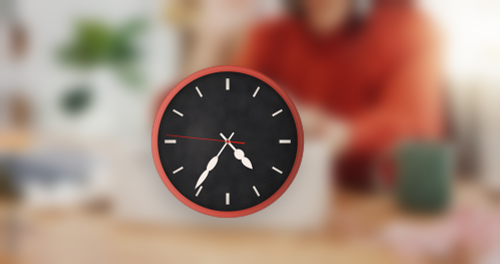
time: **4:35:46**
